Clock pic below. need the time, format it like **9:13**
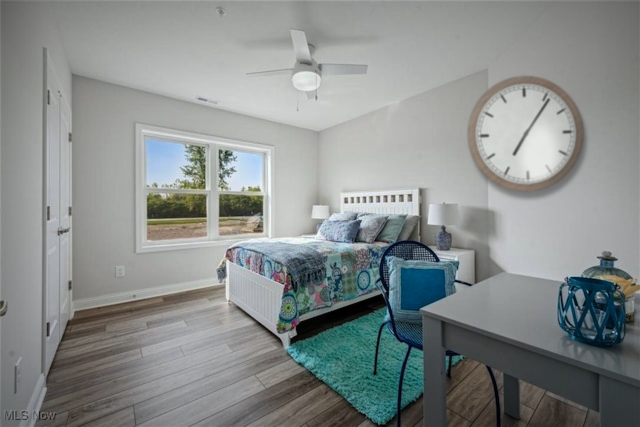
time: **7:06**
